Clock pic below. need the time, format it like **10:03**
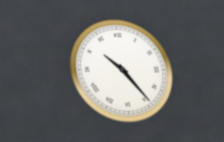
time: **10:24**
